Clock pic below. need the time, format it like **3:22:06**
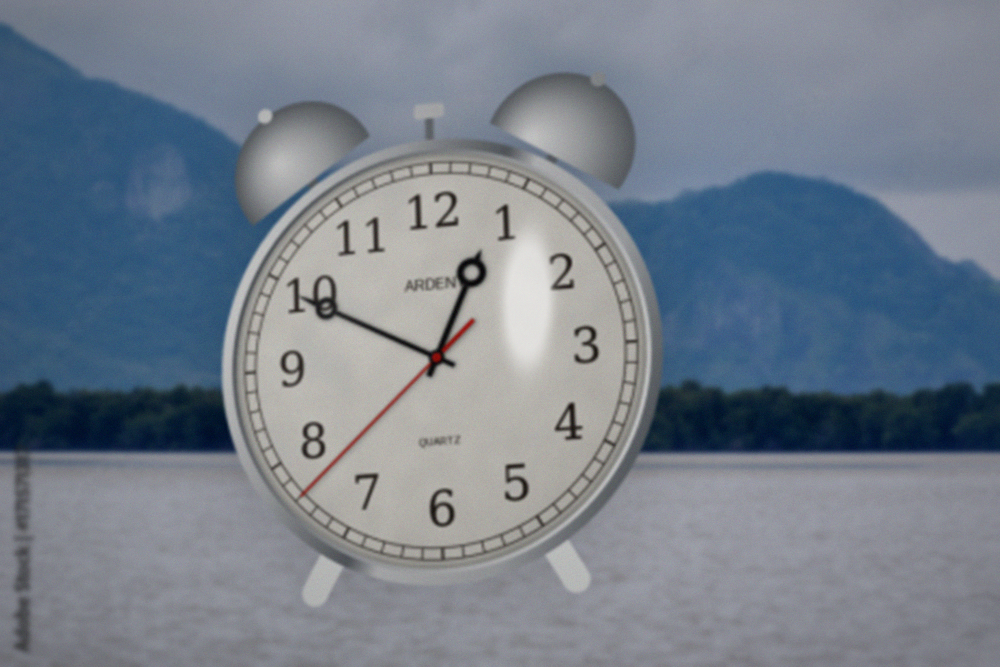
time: **12:49:38**
